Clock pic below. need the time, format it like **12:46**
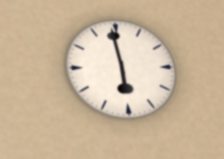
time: **5:59**
